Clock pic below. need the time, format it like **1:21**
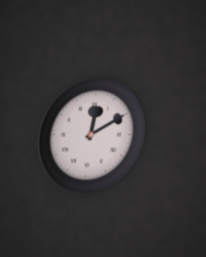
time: **12:10**
